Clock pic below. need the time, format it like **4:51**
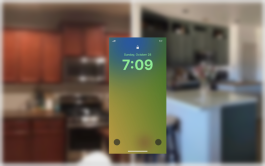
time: **7:09**
